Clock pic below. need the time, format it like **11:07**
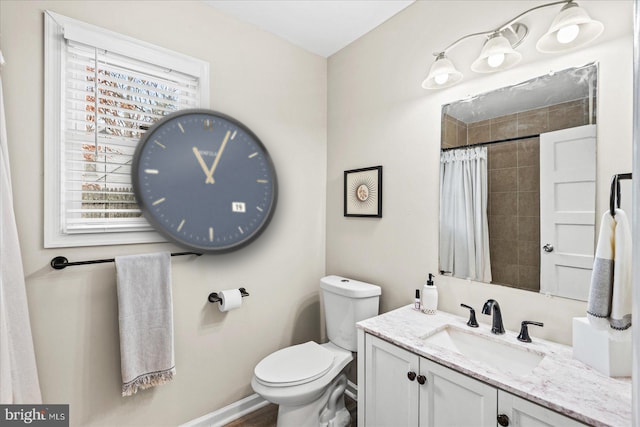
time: **11:04**
